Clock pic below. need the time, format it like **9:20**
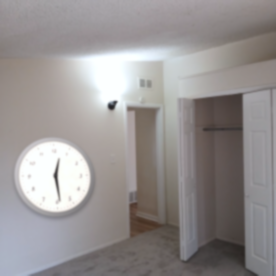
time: **12:29**
